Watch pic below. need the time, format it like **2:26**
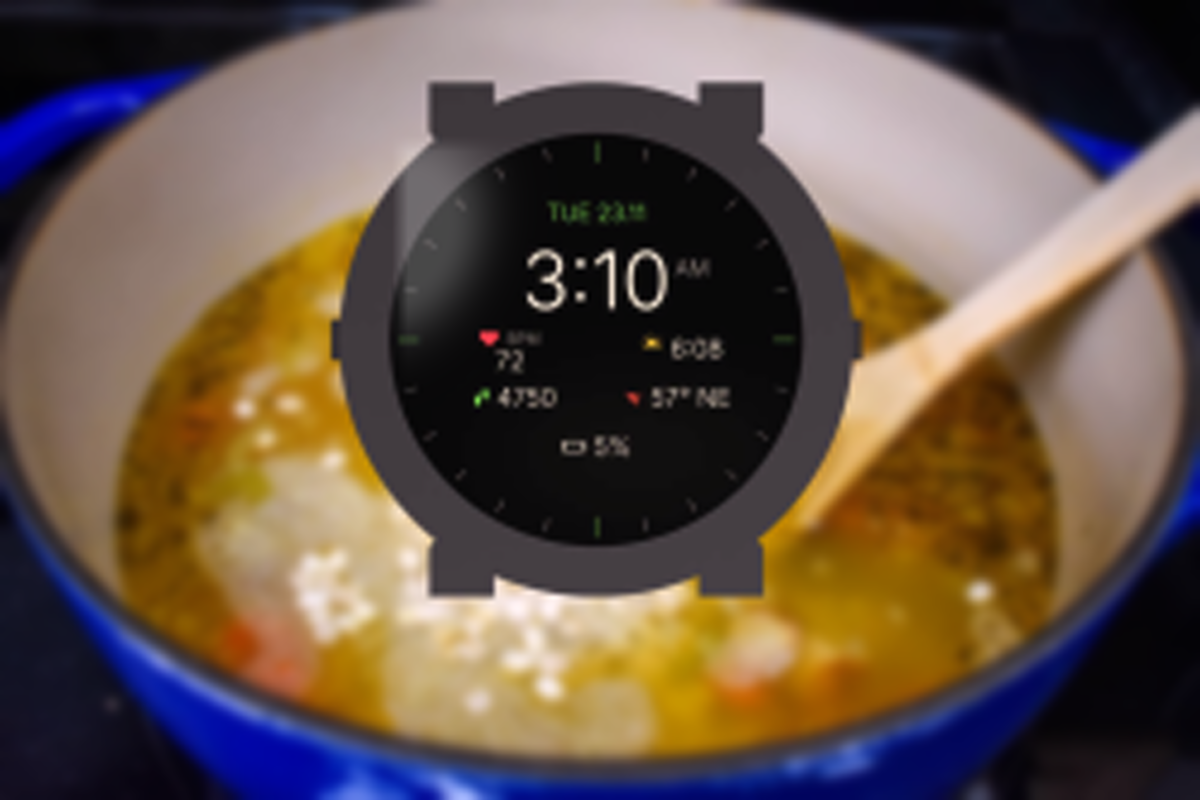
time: **3:10**
